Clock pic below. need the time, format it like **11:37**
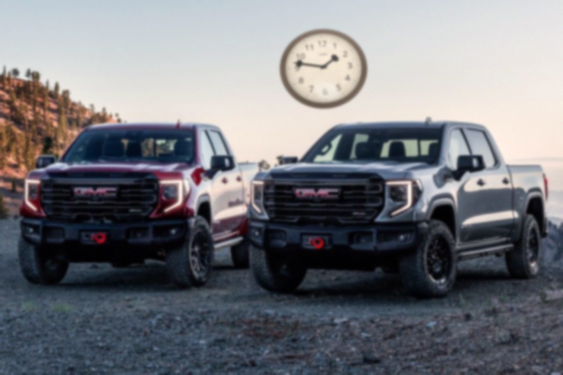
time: **1:47**
